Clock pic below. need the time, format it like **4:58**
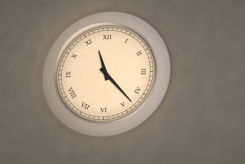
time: **11:23**
